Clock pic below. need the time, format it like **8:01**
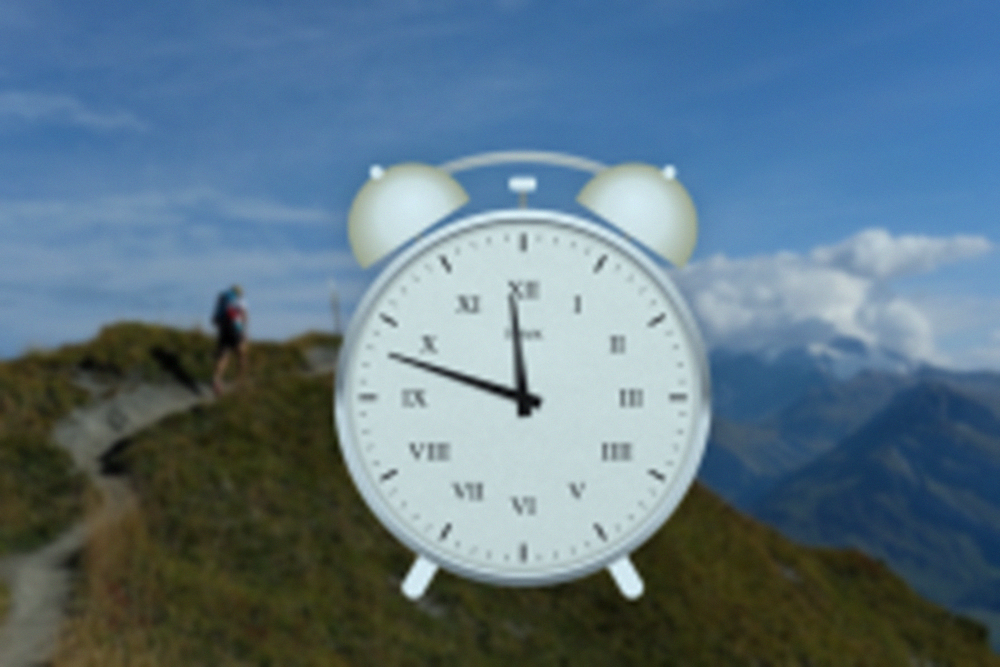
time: **11:48**
